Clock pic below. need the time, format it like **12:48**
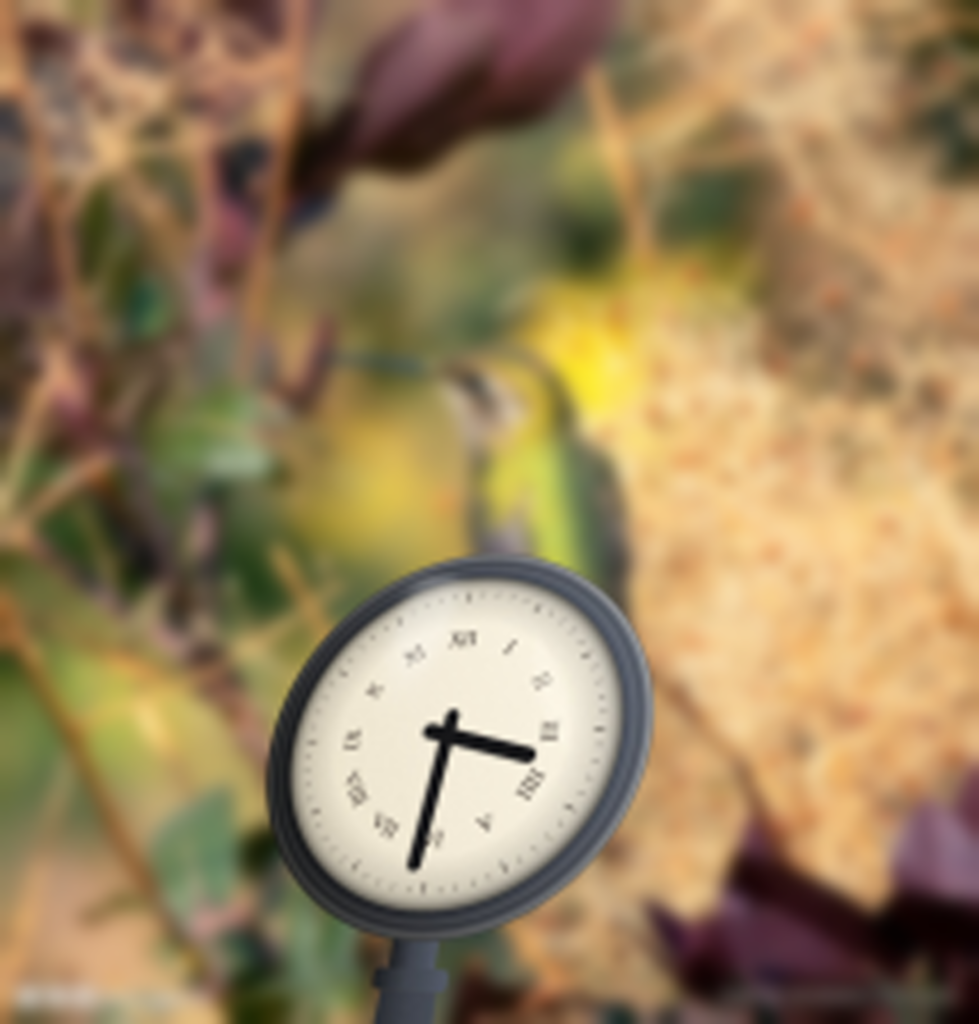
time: **3:31**
